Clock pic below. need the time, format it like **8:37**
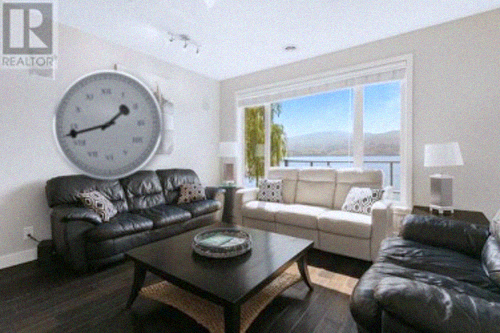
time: **1:43**
